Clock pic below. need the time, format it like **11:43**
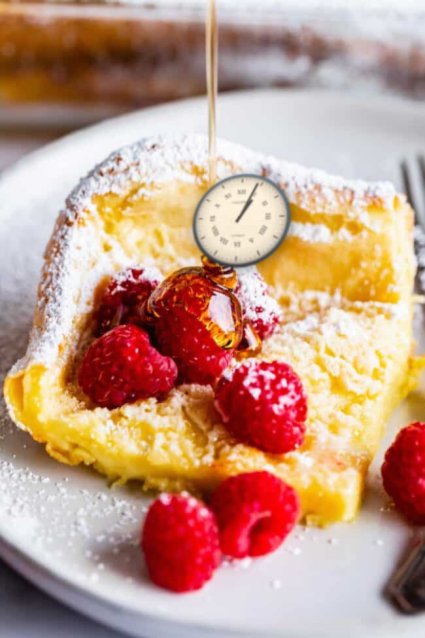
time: **1:04**
